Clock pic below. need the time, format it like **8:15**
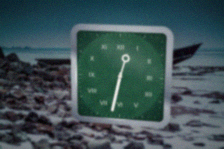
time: **12:32**
